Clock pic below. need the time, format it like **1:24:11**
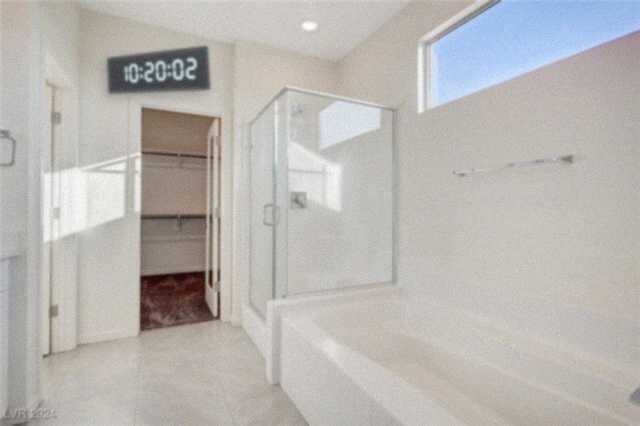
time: **10:20:02**
